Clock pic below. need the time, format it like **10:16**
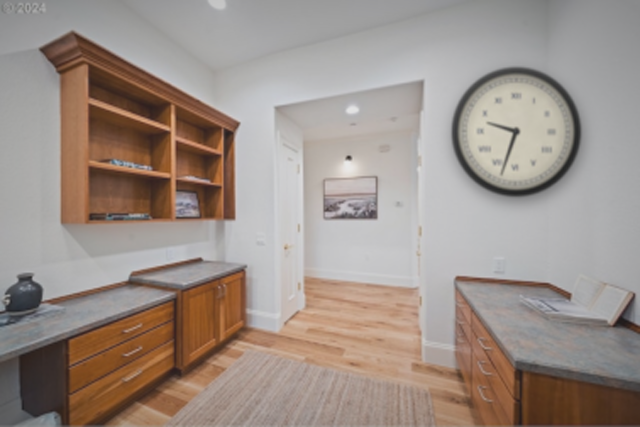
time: **9:33**
